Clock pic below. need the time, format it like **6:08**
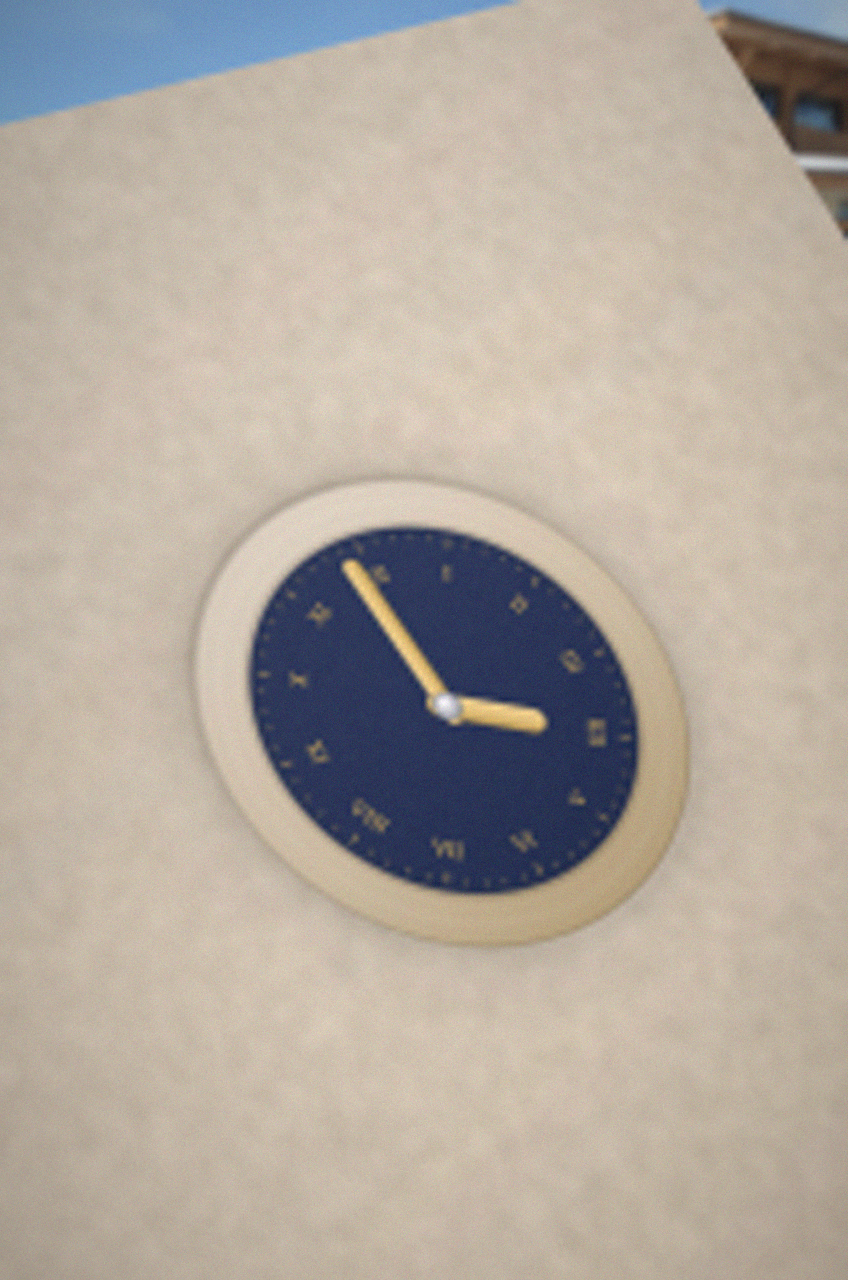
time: **3:59**
